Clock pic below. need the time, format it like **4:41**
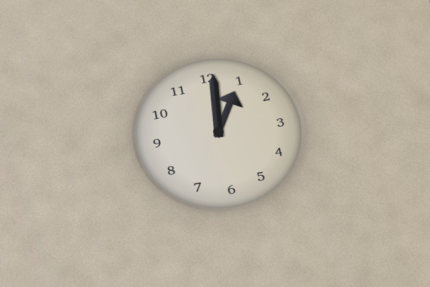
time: **1:01**
